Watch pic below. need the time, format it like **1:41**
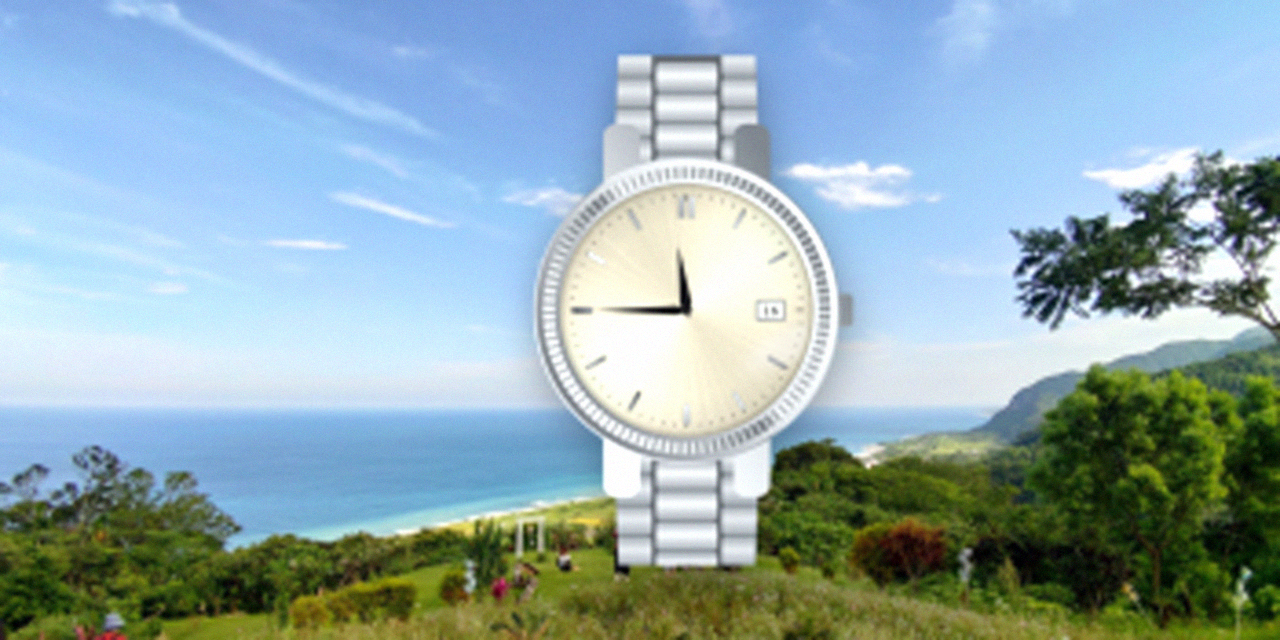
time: **11:45**
